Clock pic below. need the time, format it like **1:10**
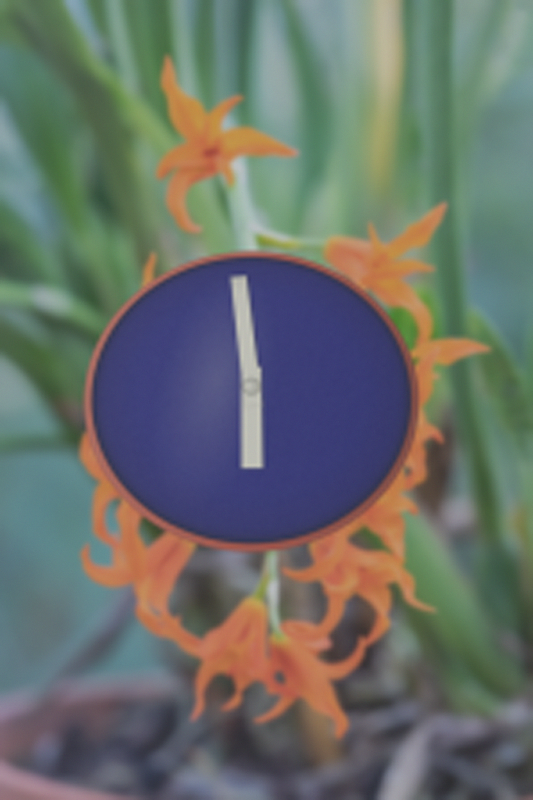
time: **5:59**
